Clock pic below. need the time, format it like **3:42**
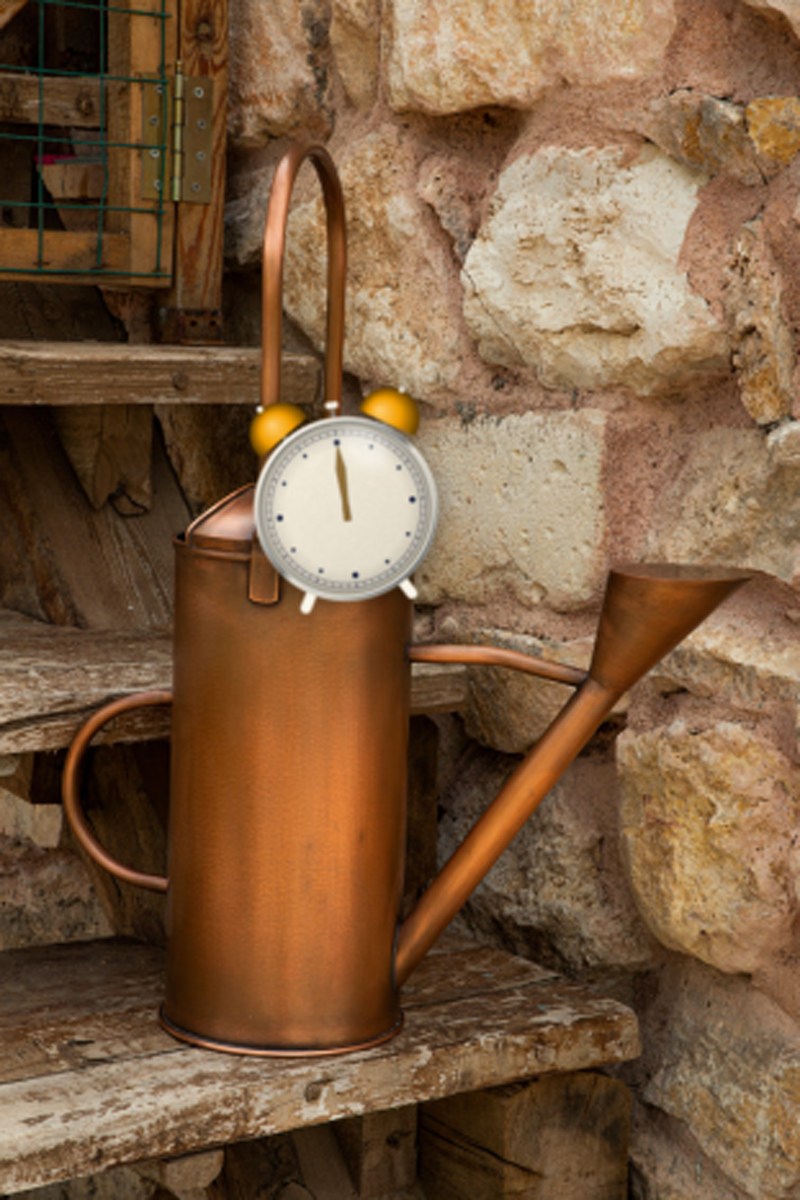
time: **12:00**
